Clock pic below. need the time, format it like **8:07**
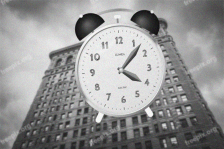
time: **4:07**
